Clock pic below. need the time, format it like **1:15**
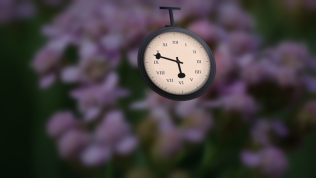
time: **5:48**
